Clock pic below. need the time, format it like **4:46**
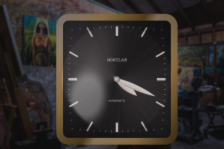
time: **4:19**
